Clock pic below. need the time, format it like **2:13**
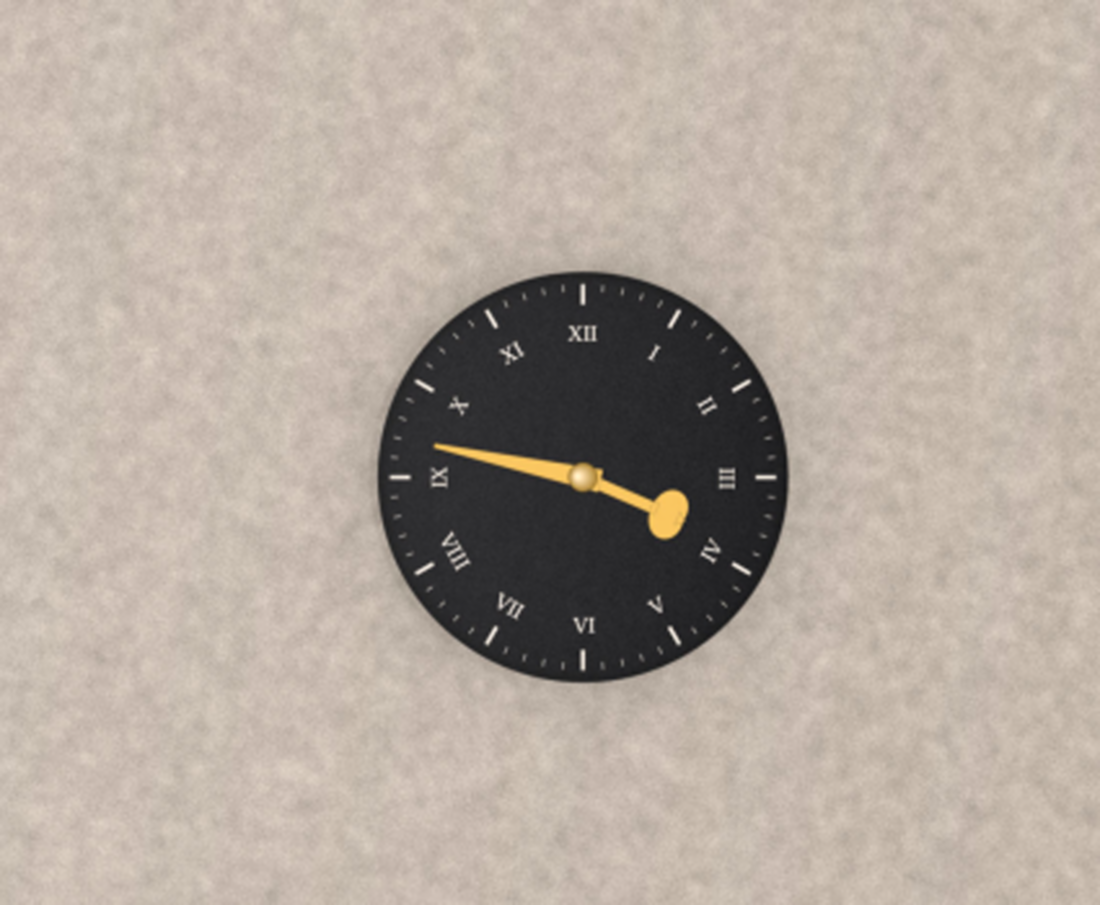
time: **3:47**
